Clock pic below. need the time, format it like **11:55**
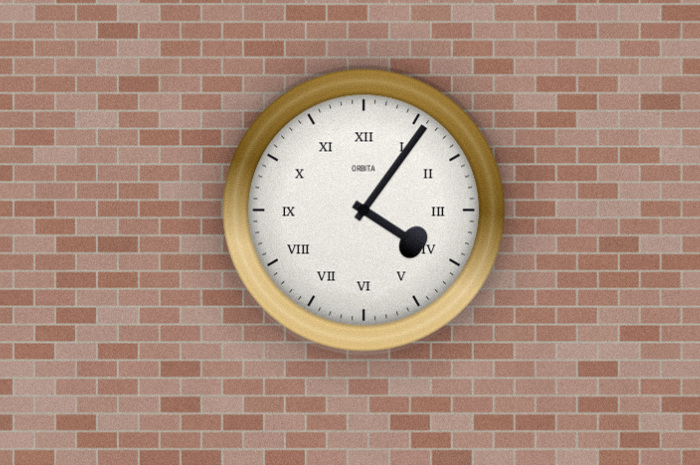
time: **4:06**
